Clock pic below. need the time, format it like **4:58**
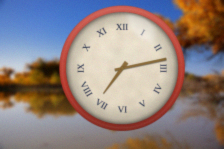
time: **7:13**
